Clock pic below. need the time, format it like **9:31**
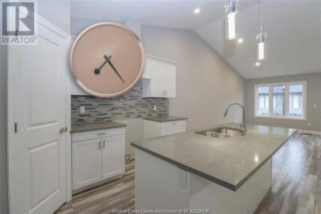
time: **7:24**
